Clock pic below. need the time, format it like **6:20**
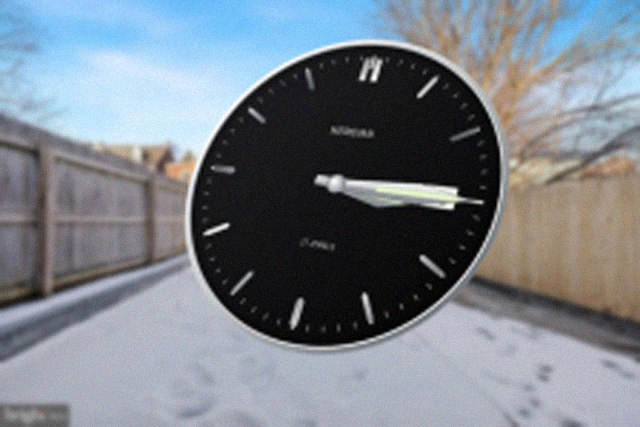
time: **3:15**
